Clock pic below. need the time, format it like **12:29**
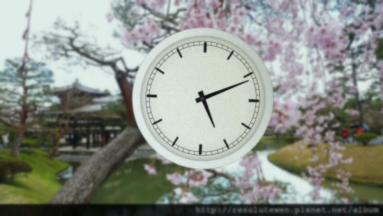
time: **5:11**
